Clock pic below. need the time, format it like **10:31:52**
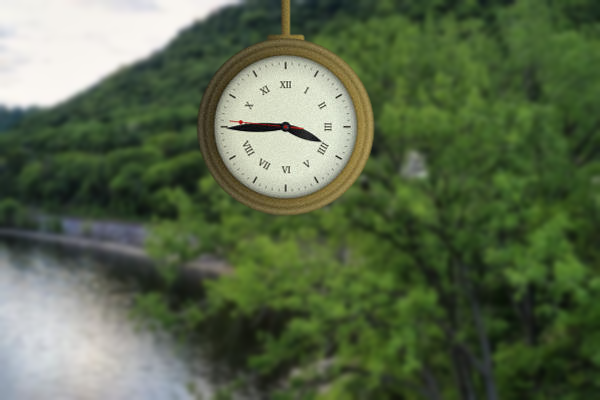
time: **3:44:46**
